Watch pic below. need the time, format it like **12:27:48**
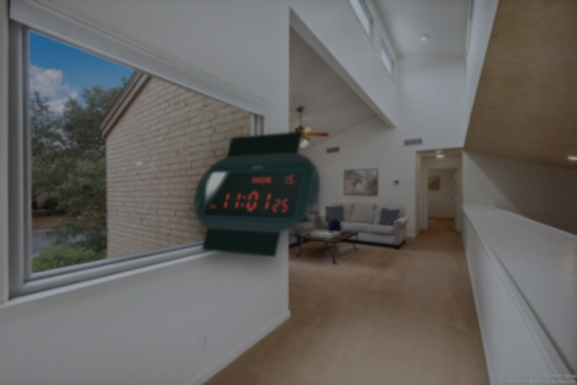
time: **11:01:25**
